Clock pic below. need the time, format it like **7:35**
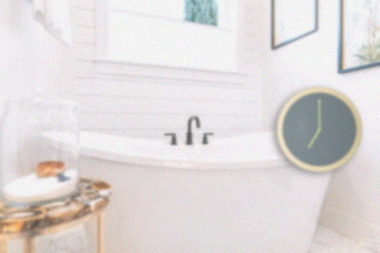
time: **7:00**
